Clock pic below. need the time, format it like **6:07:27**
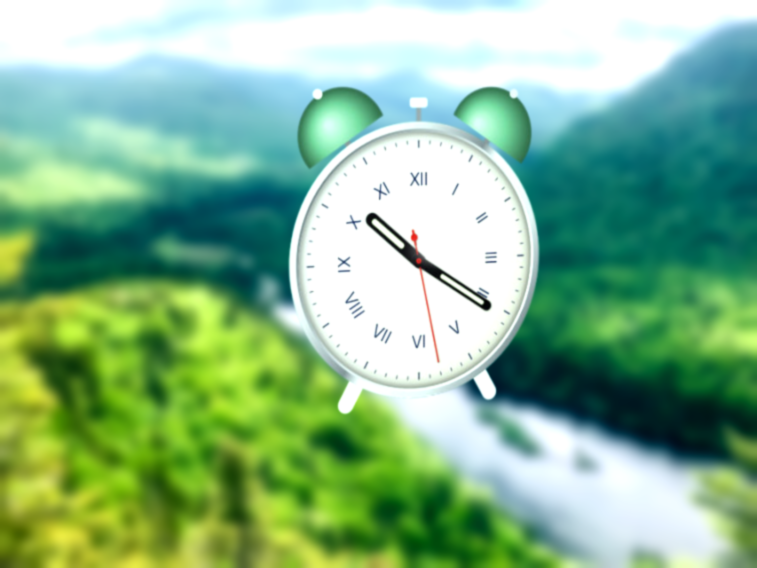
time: **10:20:28**
